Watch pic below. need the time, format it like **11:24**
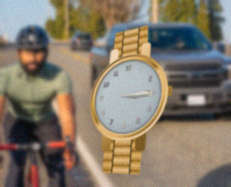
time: **3:15**
